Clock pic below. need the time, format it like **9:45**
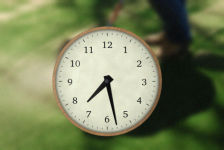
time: **7:28**
